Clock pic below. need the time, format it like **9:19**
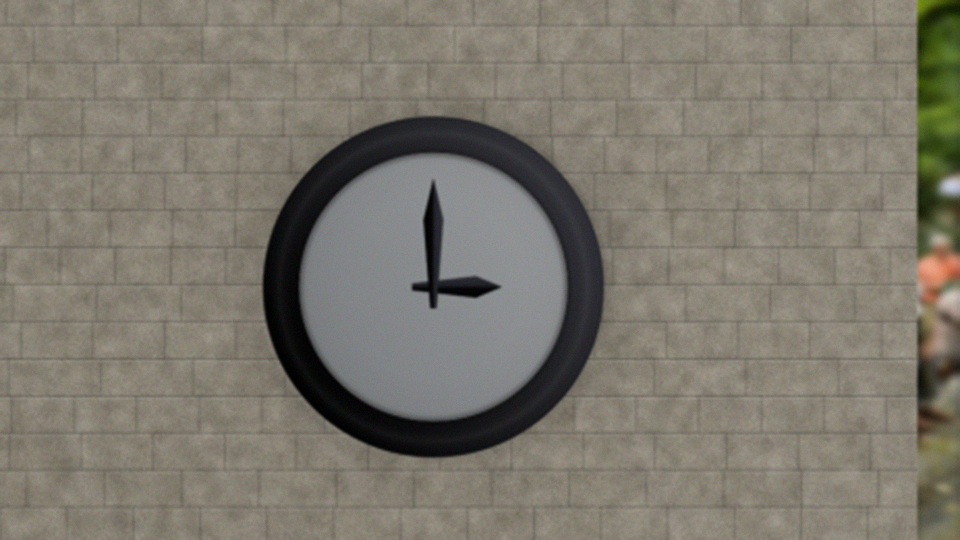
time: **3:00**
